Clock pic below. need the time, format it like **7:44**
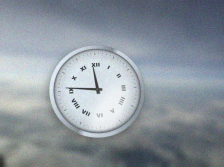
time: **11:46**
